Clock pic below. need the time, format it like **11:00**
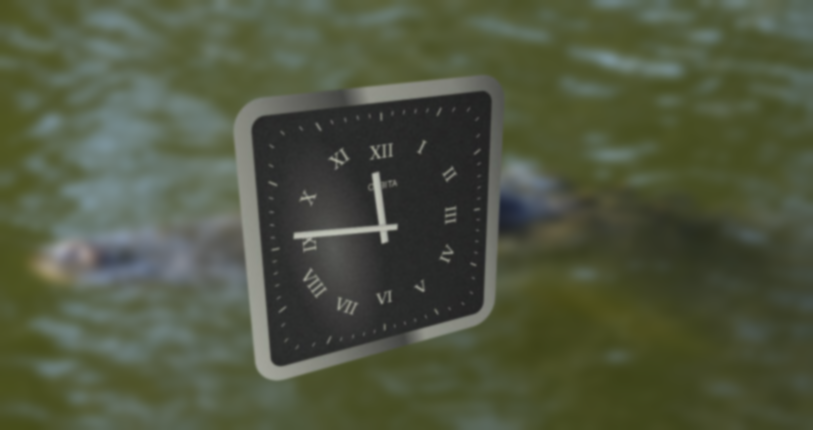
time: **11:46**
